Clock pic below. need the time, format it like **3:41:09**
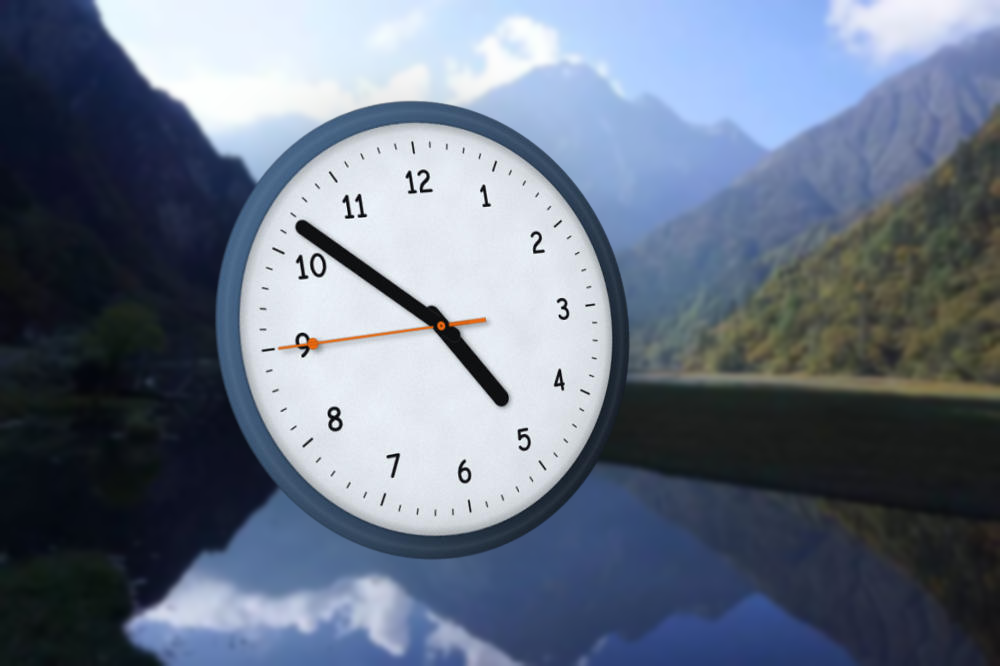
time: **4:51:45**
